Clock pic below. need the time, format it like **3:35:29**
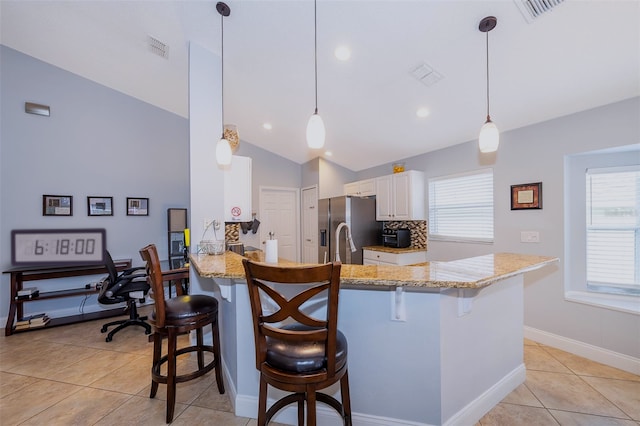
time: **6:18:00**
